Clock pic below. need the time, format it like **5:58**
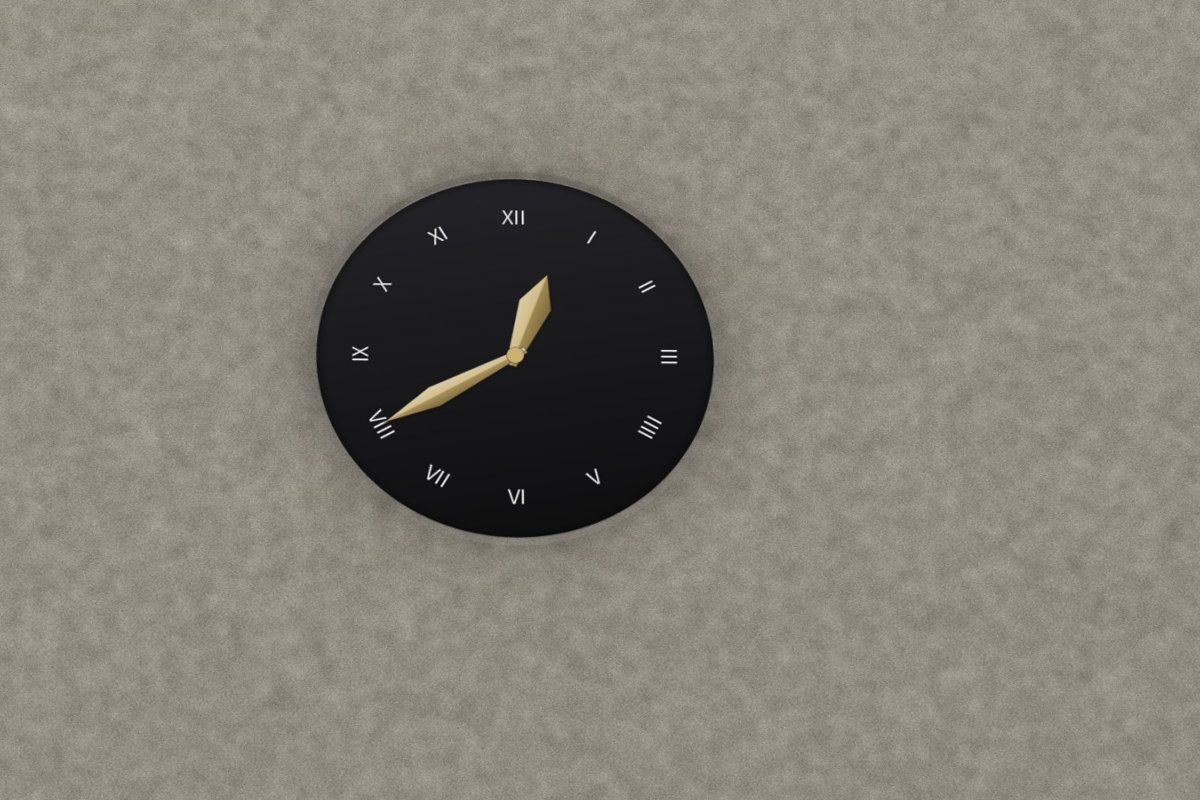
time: **12:40**
